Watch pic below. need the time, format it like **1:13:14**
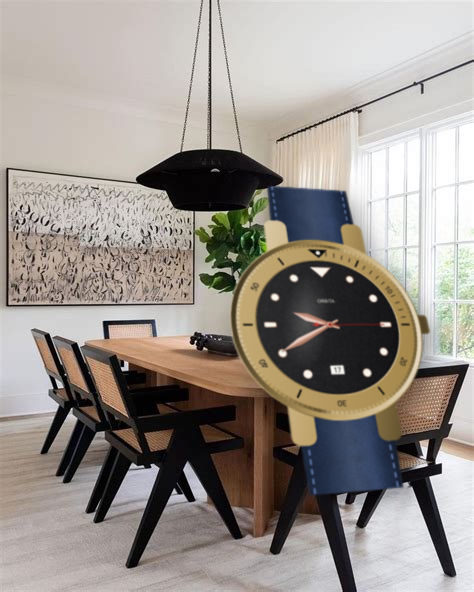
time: **9:40:15**
